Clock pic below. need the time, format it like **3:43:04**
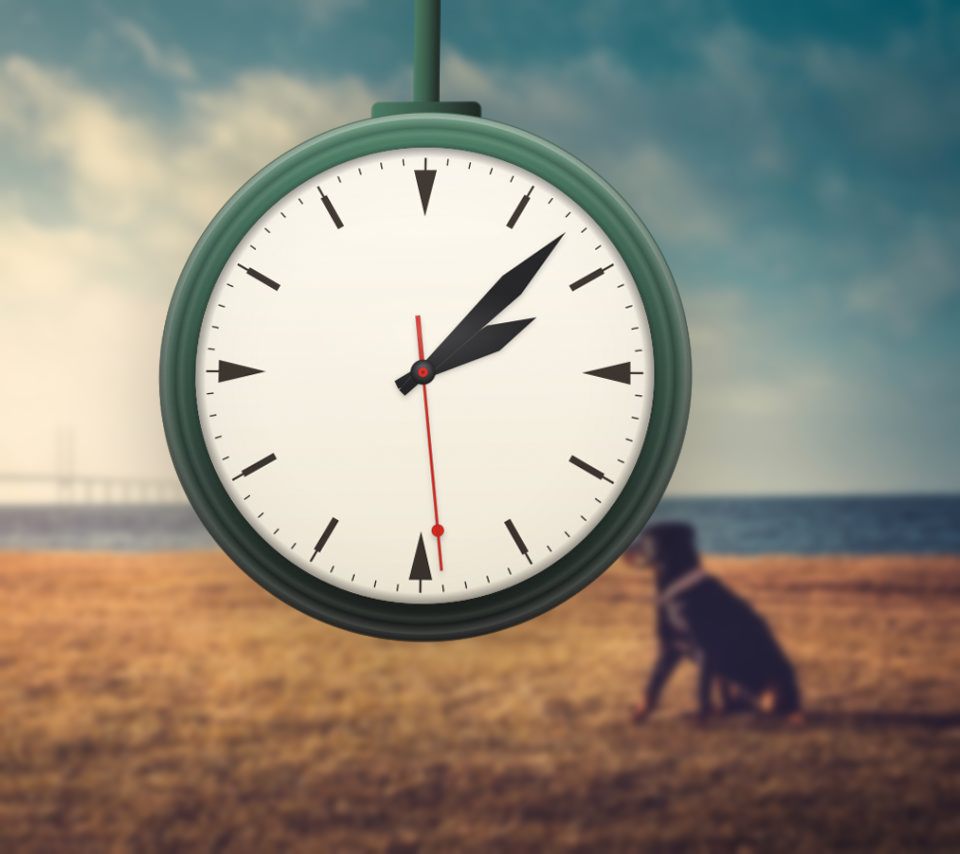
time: **2:07:29**
